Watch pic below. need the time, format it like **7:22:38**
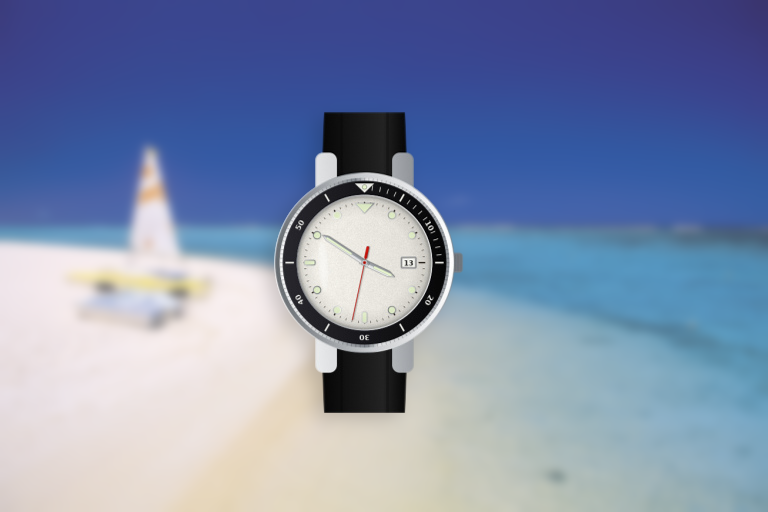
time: **3:50:32**
